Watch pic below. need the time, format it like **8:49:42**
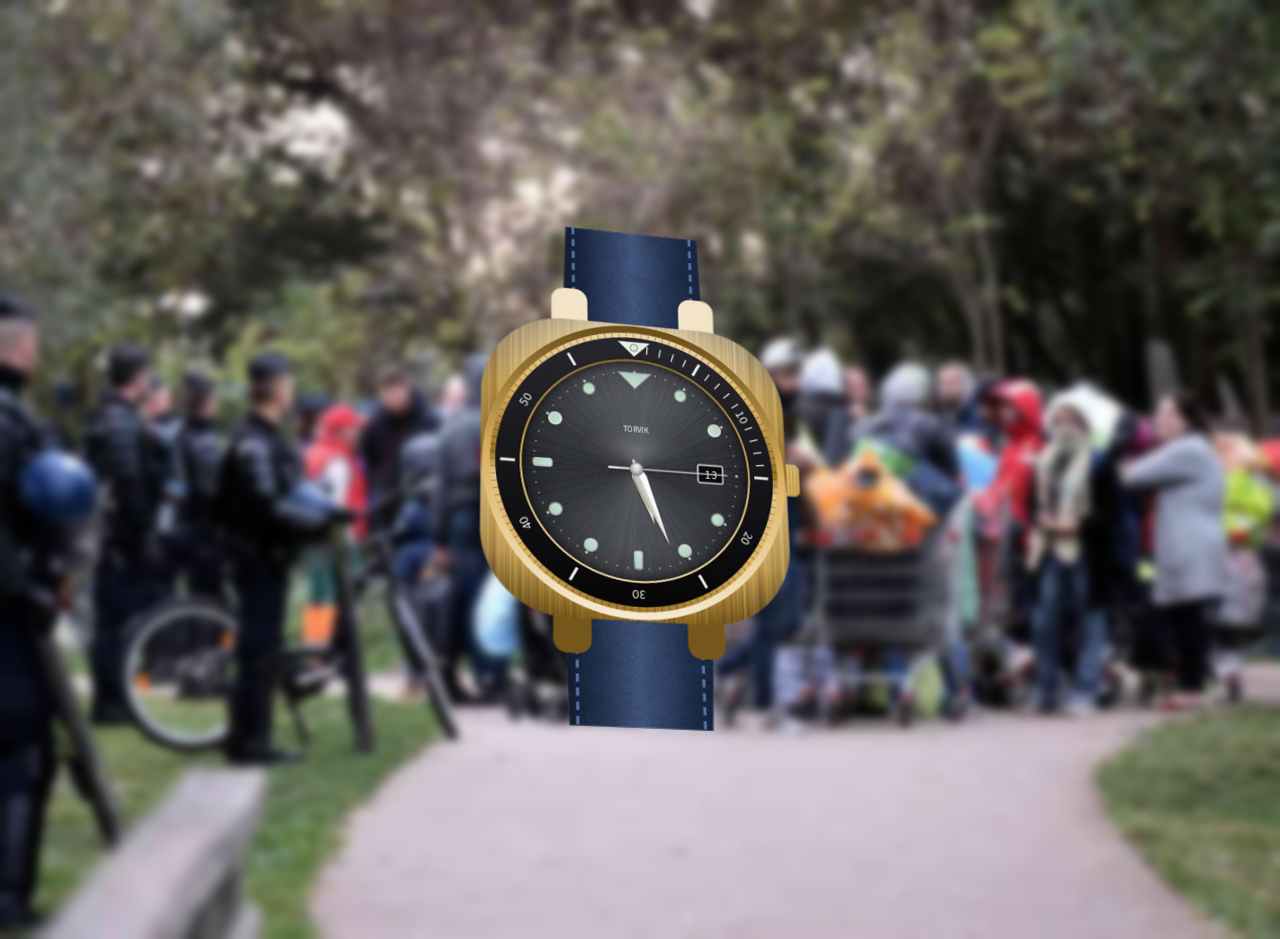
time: **5:26:15**
